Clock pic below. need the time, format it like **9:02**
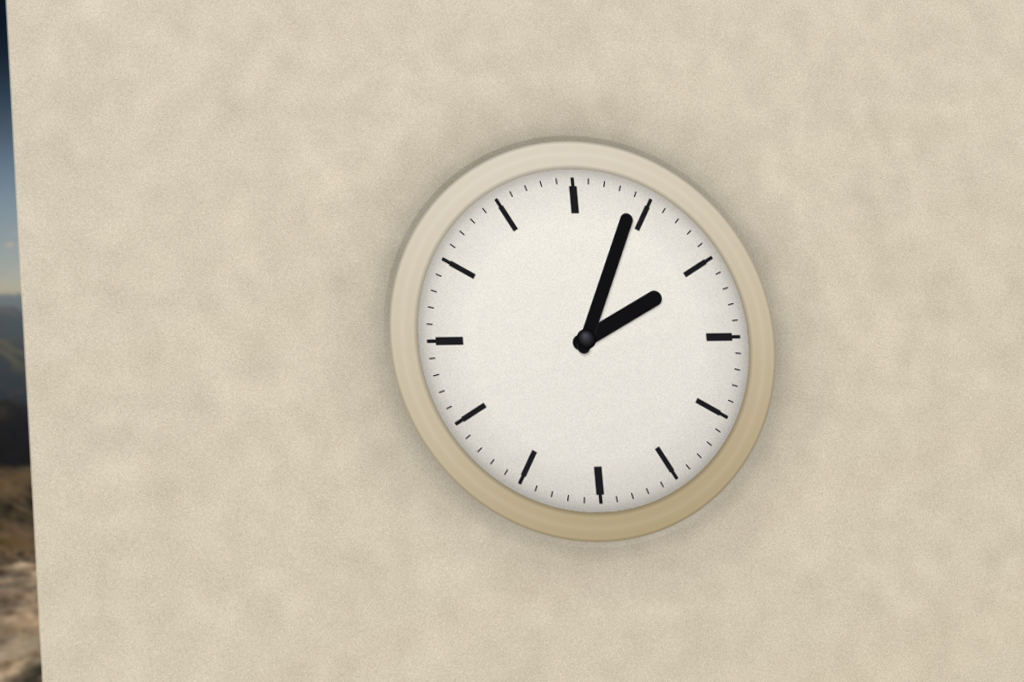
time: **2:04**
